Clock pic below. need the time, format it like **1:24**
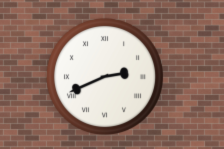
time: **2:41**
